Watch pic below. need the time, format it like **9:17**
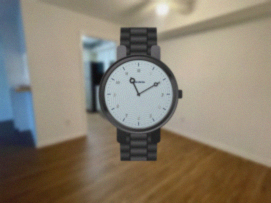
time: **11:10**
